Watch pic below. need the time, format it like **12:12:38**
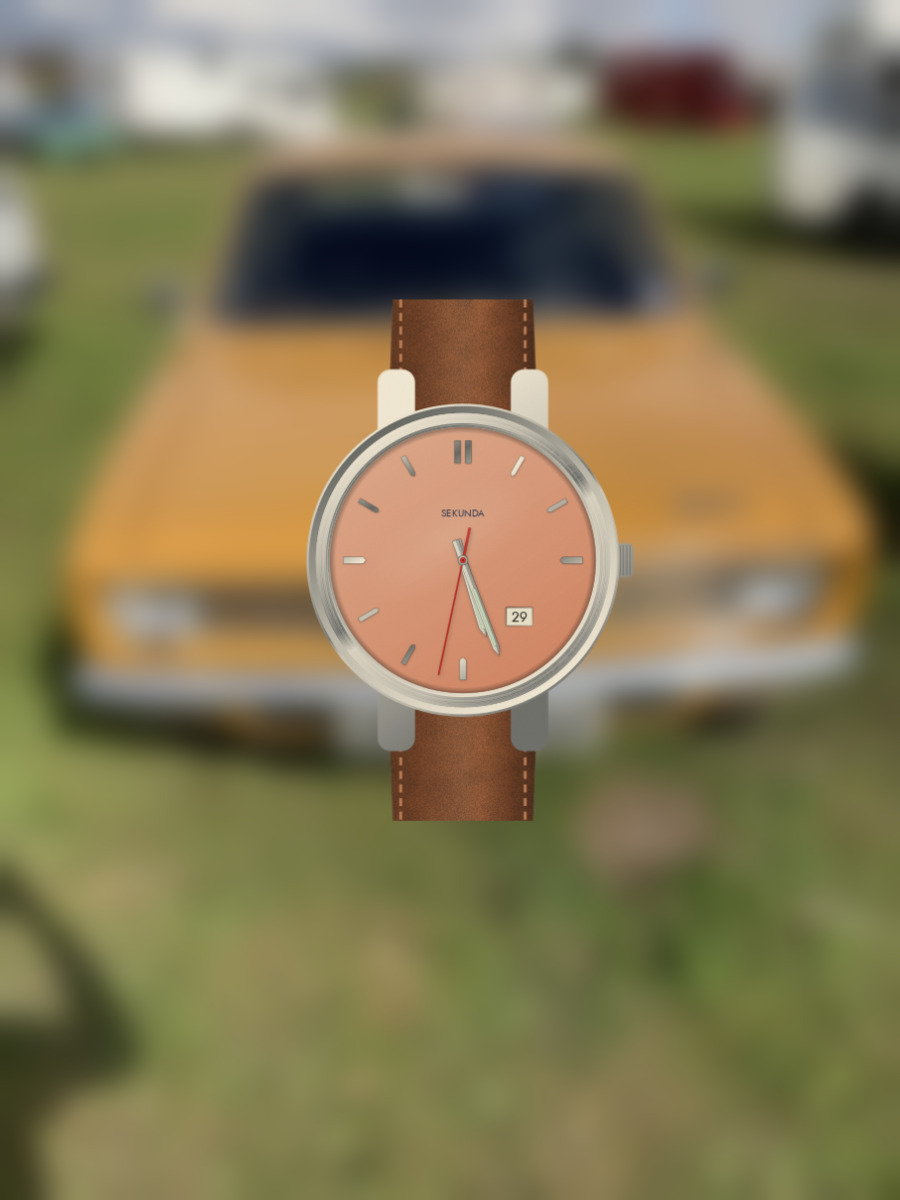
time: **5:26:32**
